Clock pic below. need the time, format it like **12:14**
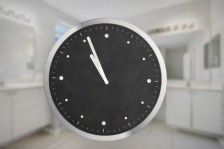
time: **10:56**
